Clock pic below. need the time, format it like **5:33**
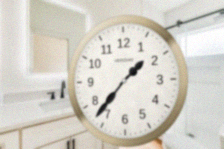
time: **1:37**
